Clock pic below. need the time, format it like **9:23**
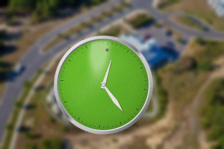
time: **12:23**
